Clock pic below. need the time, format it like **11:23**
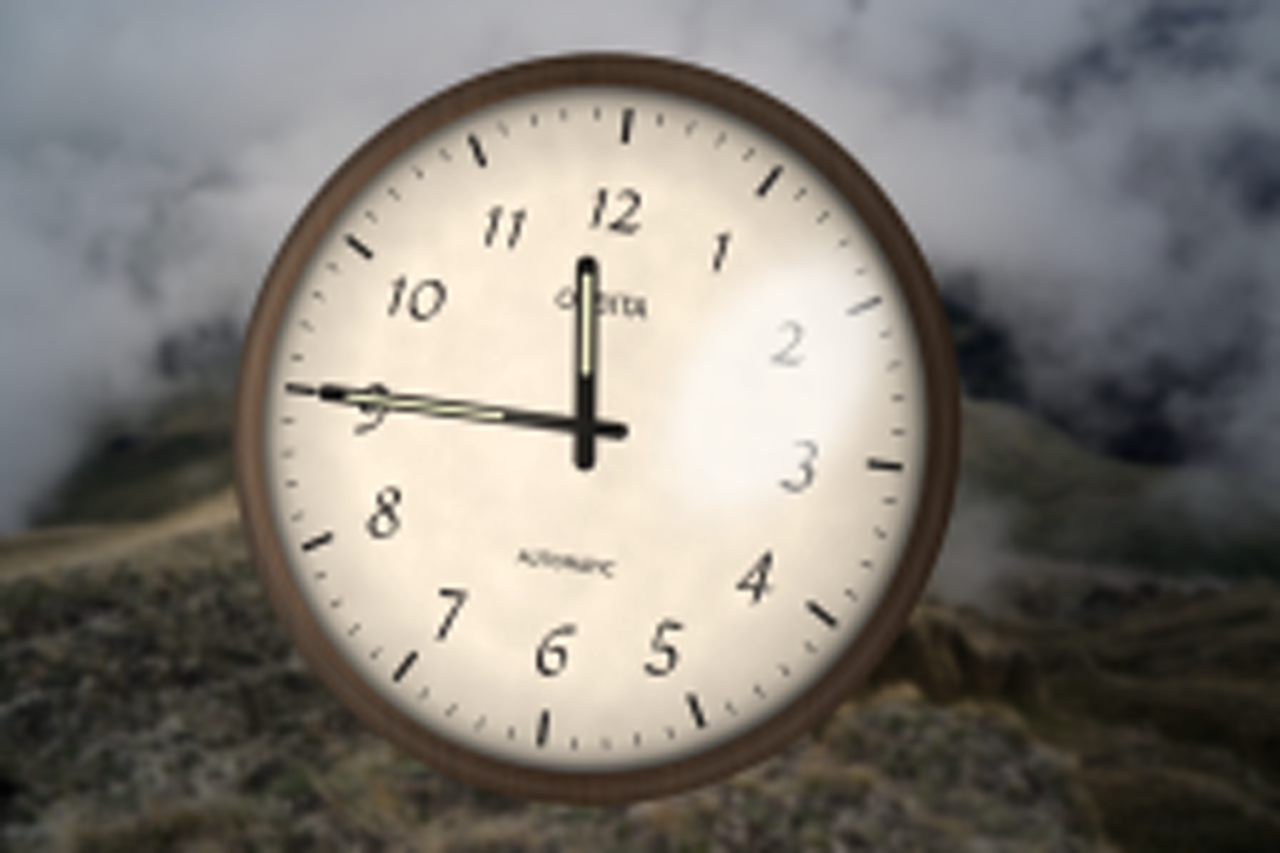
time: **11:45**
